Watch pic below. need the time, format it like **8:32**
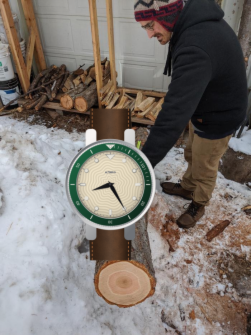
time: **8:25**
